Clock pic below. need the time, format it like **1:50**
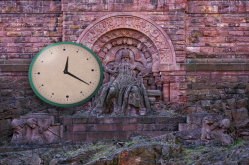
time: **12:21**
